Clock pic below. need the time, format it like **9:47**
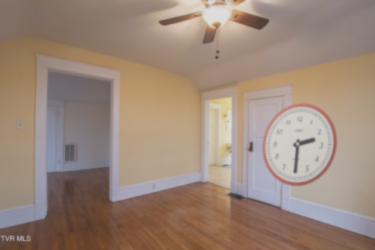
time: **2:30**
